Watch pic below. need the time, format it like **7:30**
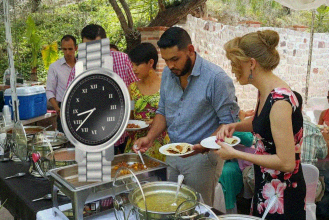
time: **8:38**
